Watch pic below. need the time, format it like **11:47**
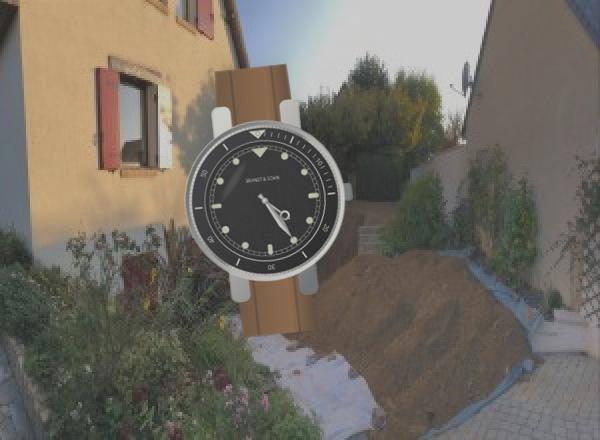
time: **4:25**
